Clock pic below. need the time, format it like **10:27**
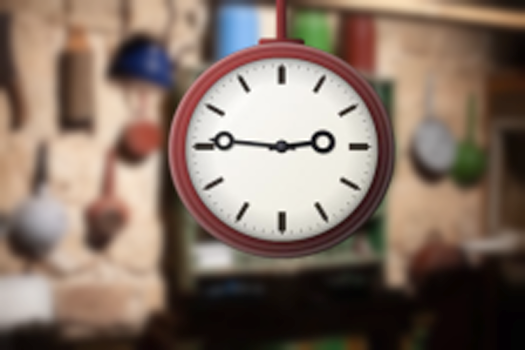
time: **2:46**
